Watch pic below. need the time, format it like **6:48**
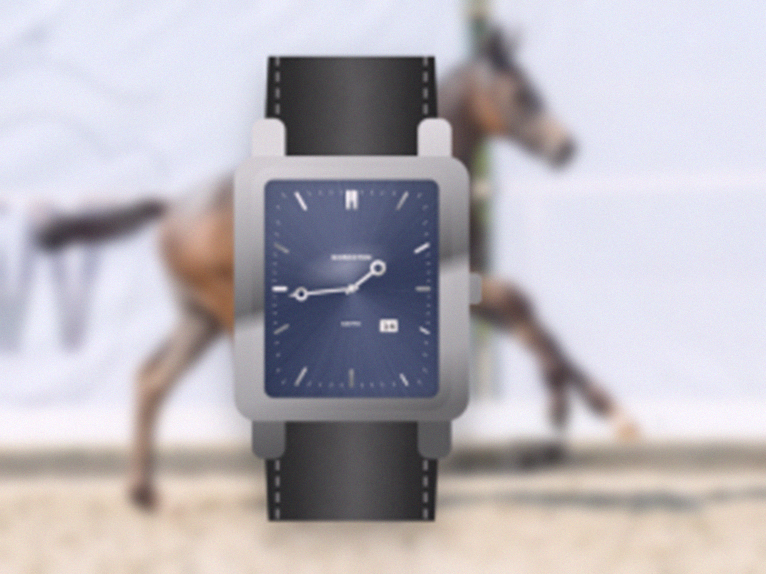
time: **1:44**
